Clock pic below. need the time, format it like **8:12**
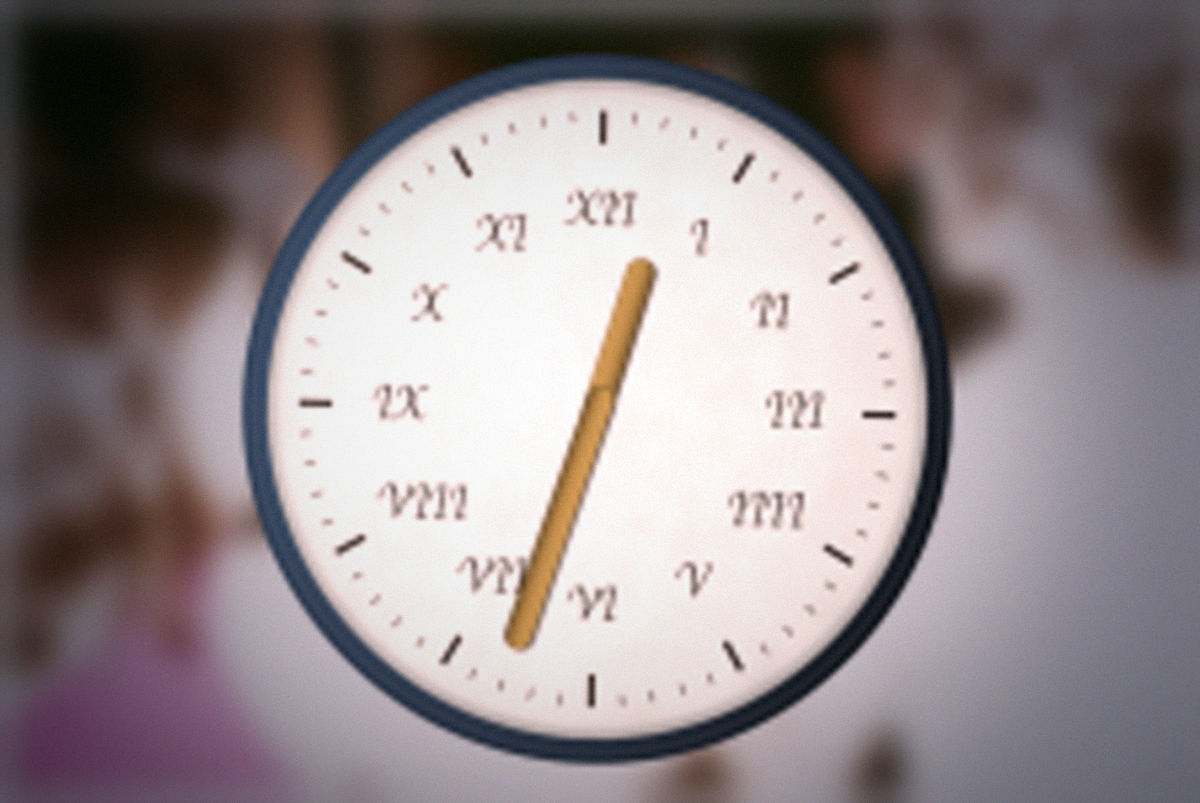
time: **12:33**
